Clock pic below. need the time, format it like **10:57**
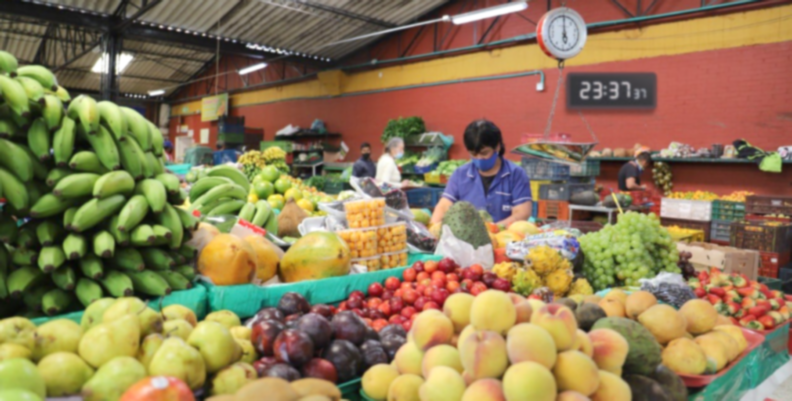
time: **23:37**
